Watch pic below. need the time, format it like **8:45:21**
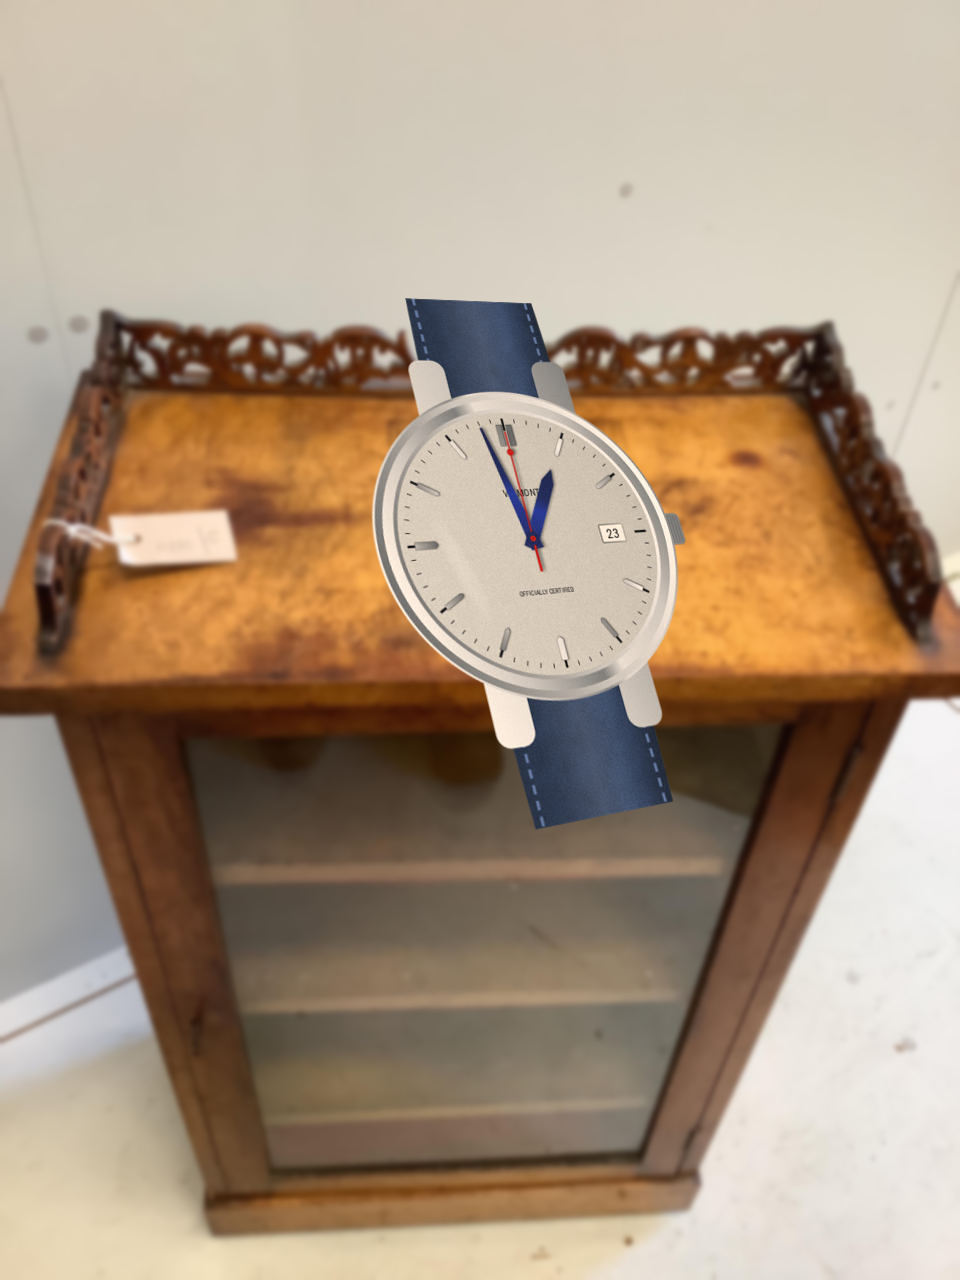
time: **12:58:00**
